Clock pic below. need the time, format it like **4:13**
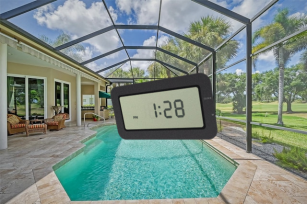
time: **1:28**
